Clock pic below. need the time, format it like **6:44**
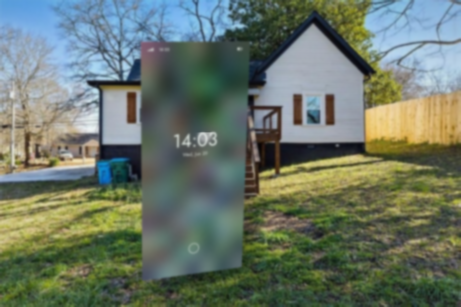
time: **14:03**
